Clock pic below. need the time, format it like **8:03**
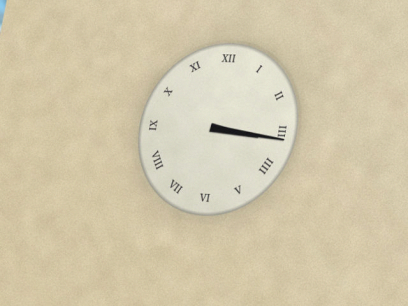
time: **3:16**
